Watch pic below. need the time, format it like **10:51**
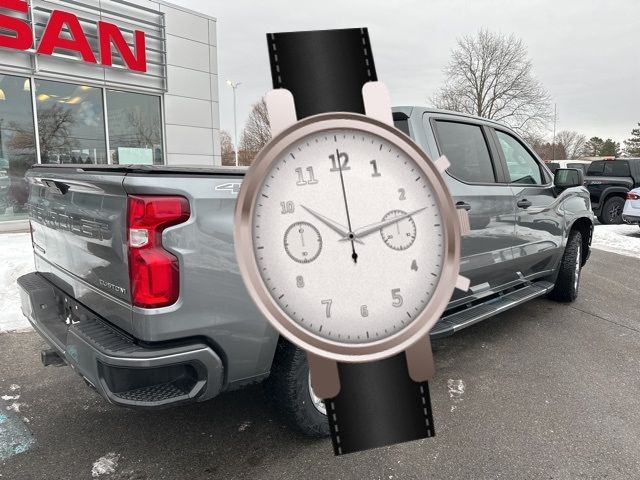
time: **10:13**
